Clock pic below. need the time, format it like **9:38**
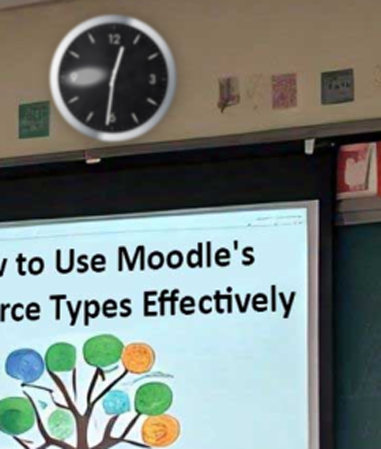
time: **12:31**
